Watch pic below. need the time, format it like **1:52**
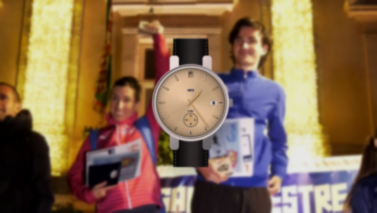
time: **1:24**
